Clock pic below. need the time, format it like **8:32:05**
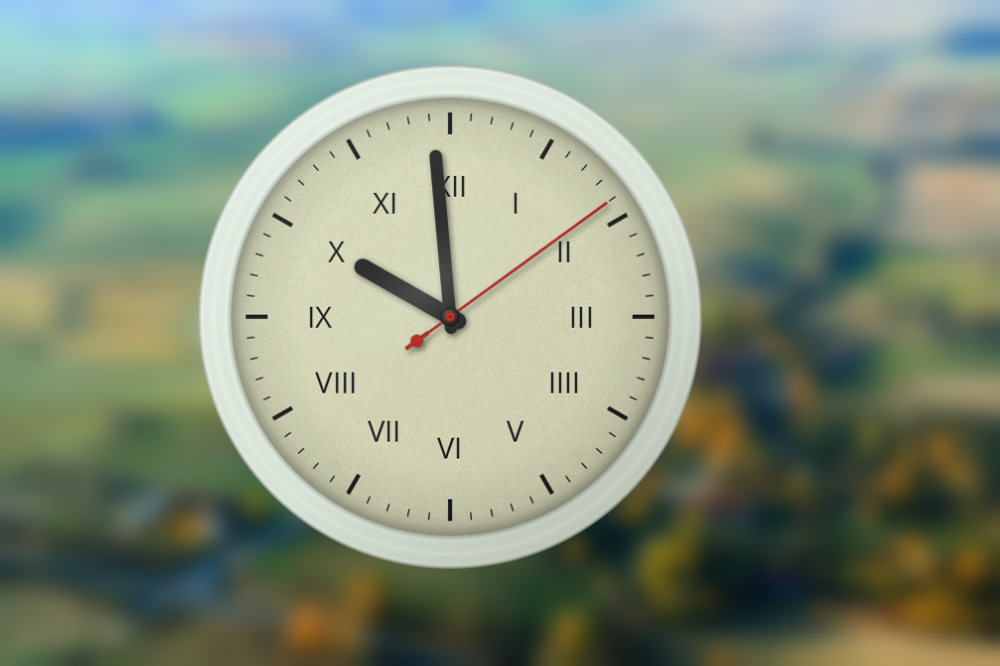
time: **9:59:09**
